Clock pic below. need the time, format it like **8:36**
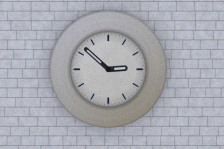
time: **2:52**
